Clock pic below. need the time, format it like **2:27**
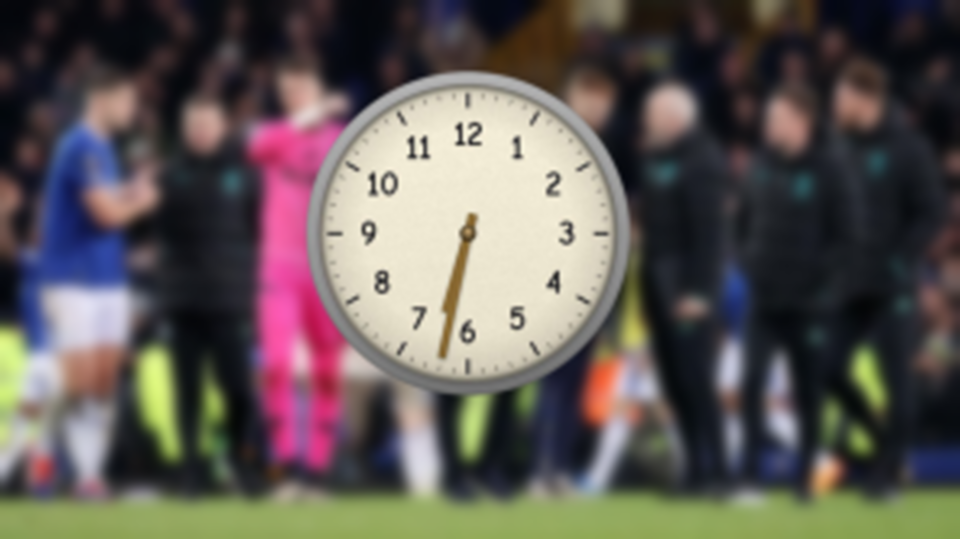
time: **6:32**
